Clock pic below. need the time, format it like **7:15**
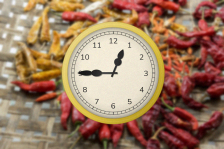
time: **12:45**
